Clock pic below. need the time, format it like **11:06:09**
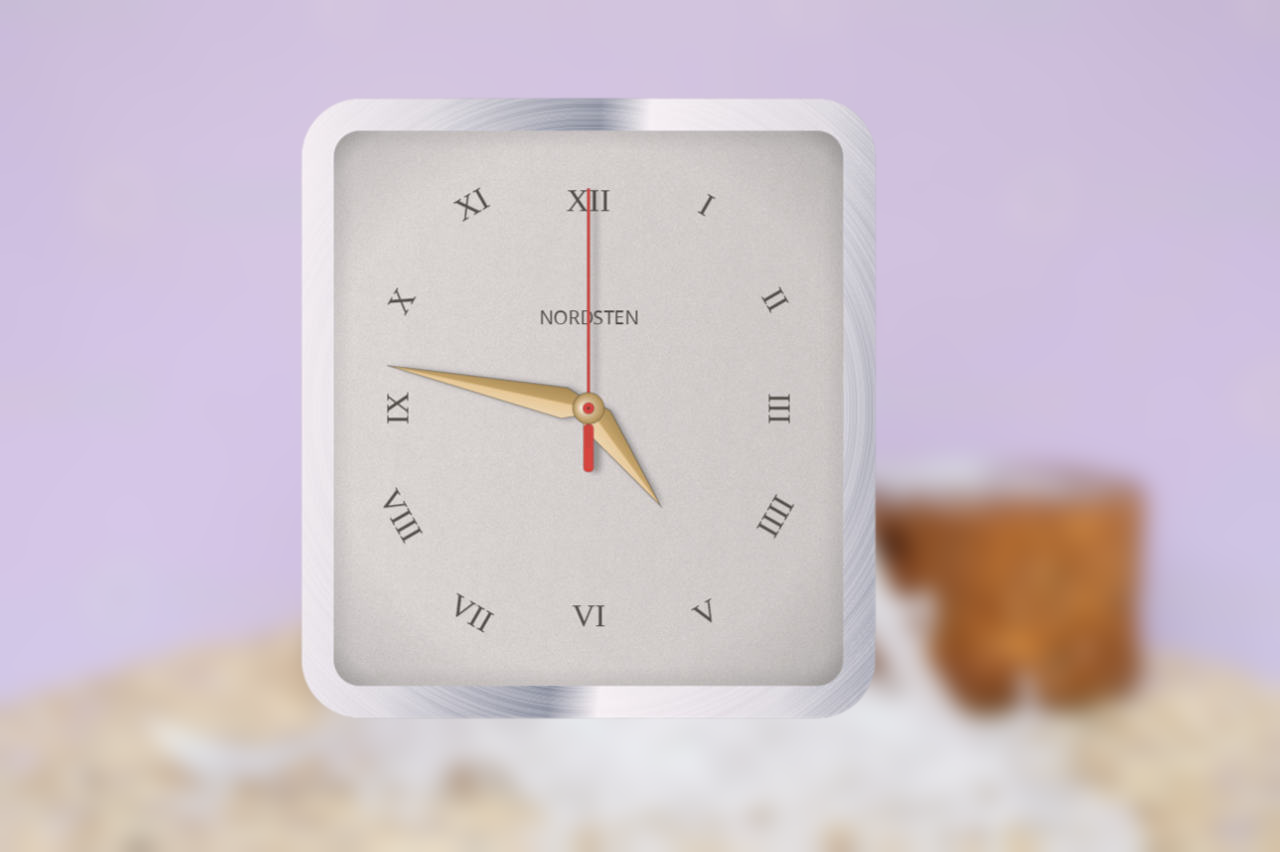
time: **4:47:00**
